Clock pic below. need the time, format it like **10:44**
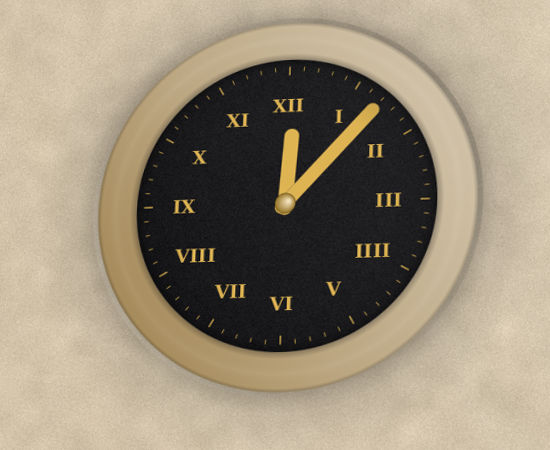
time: **12:07**
